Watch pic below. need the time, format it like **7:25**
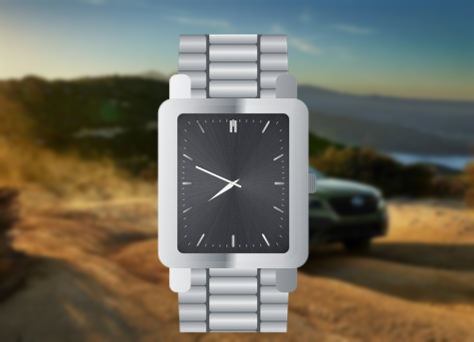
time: **7:49**
